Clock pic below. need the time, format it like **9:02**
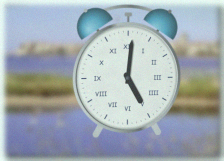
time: **5:01**
